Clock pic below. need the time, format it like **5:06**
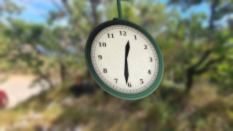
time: **12:31**
